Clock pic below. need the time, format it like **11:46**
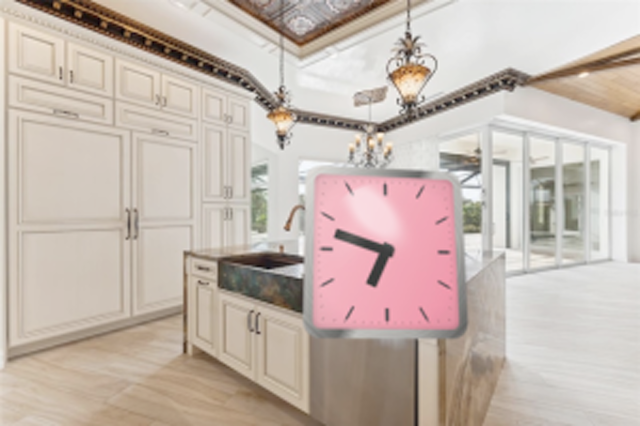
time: **6:48**
